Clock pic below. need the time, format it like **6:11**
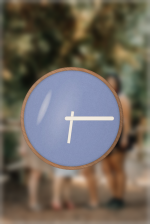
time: **6:15**
